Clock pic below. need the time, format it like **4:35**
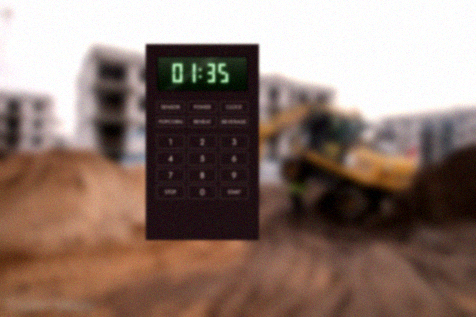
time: **1:35**
